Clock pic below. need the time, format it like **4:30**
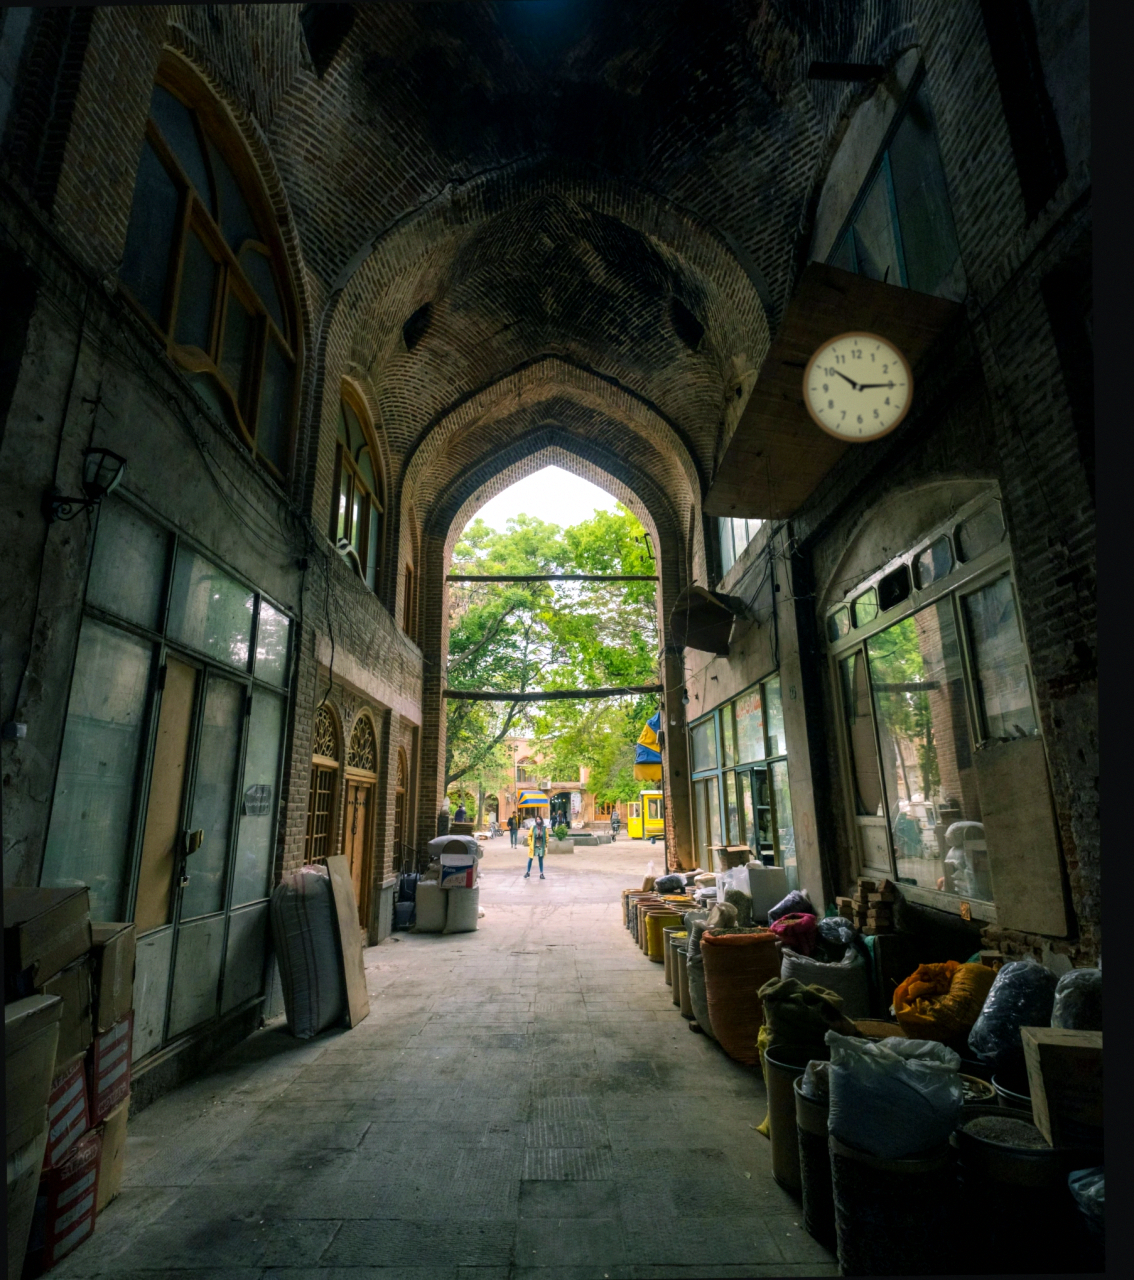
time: **10:15**
